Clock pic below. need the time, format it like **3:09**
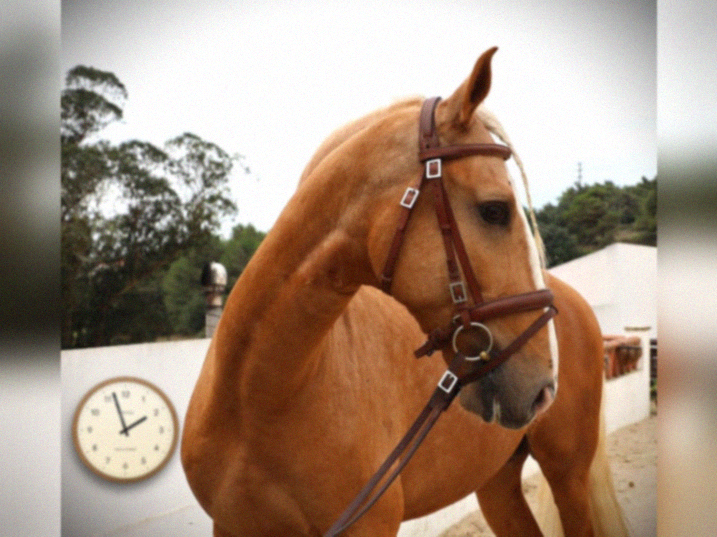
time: **1:57**
